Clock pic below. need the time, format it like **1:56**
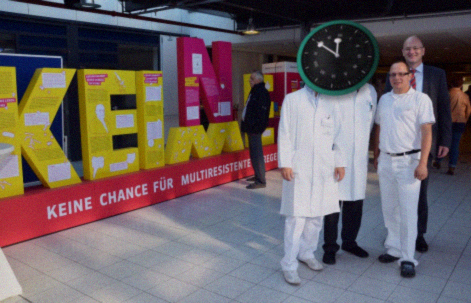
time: **11:50**
